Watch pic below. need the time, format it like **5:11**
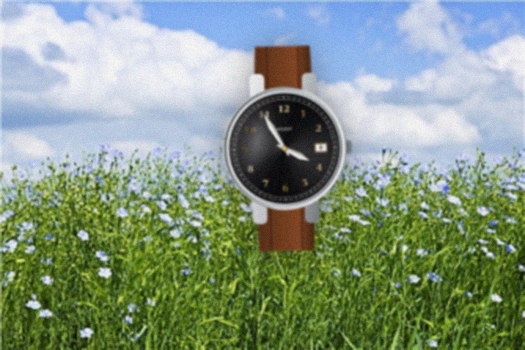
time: **3:55**
